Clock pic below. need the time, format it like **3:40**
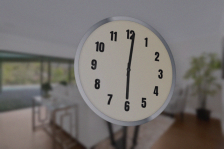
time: **6:01**
